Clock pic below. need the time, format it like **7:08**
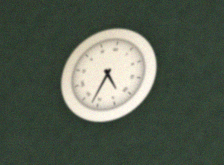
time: **4:32**
